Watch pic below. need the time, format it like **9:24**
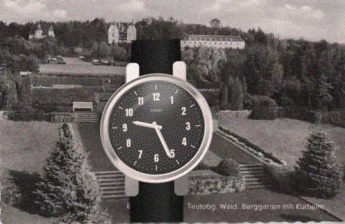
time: **9:26**
